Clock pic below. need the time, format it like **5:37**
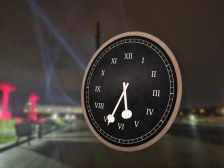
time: **5:34**
